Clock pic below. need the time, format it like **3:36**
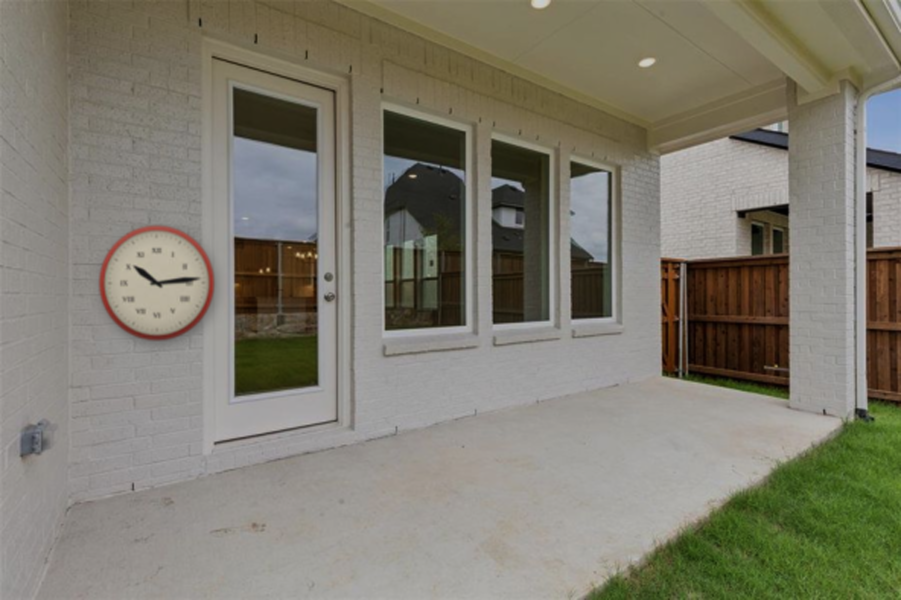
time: **10:14**
